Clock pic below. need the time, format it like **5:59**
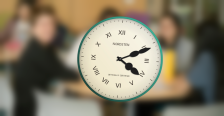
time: **4:11**
